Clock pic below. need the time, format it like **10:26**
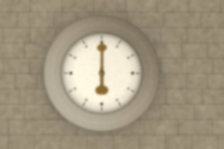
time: **6:00**
